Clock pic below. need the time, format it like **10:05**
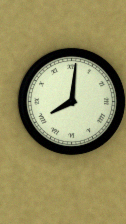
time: **8:01**
